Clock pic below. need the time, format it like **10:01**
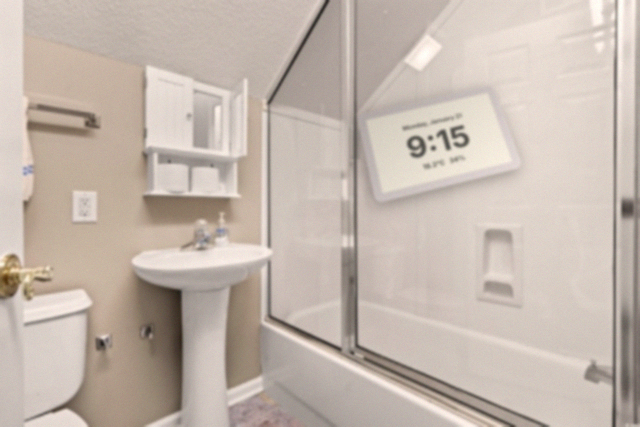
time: **9:15**
